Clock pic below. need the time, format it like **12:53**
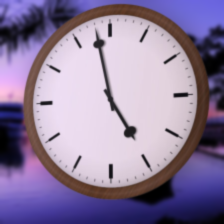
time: **4:58**
